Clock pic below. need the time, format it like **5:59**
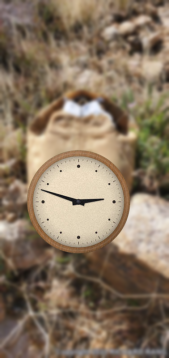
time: **2:48**
